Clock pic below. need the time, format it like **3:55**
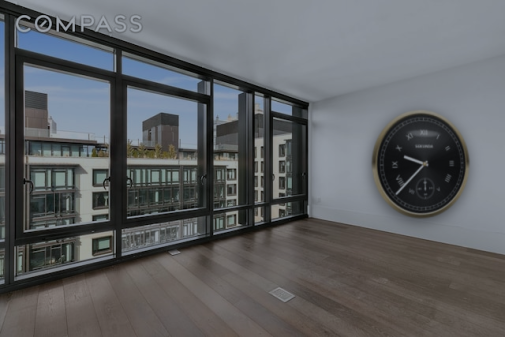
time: **9:38**
